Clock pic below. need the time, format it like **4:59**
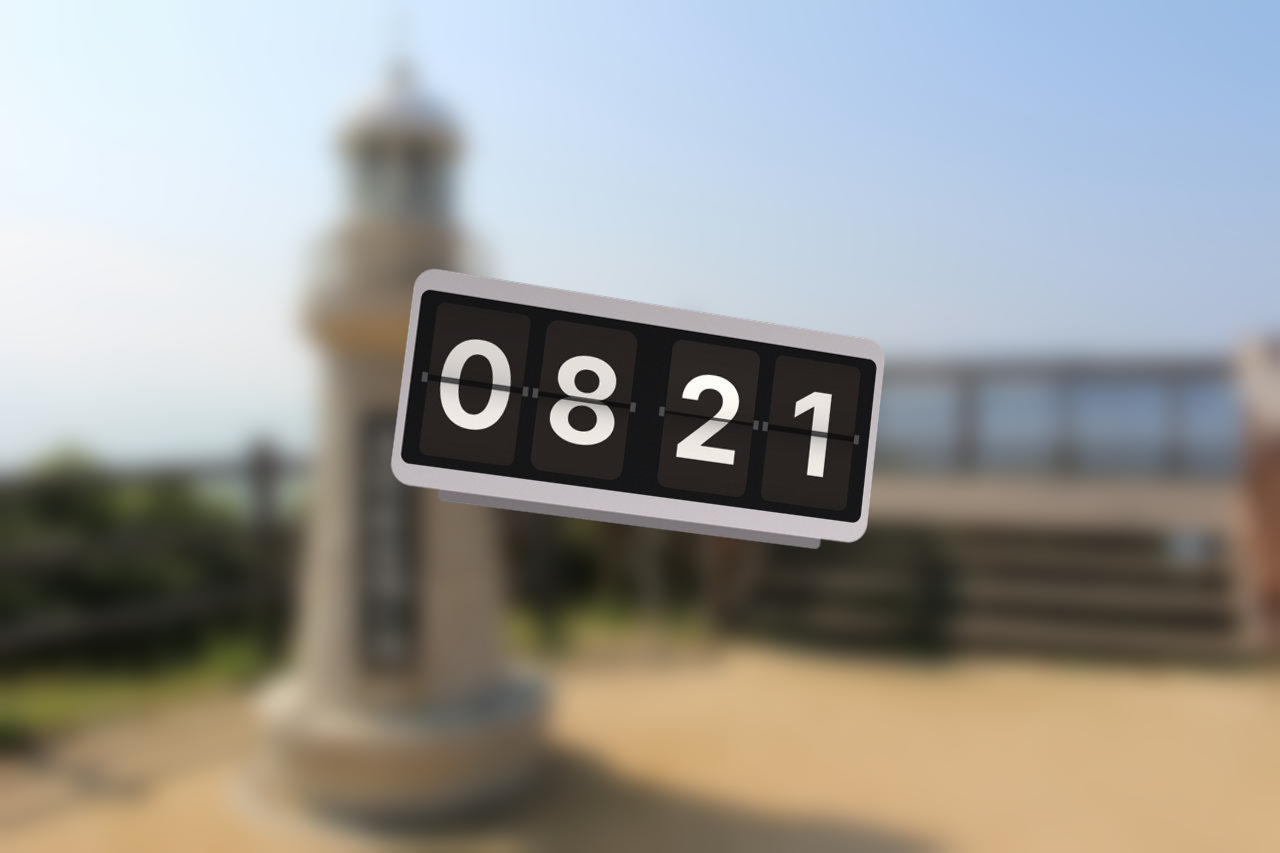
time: **8:21**
